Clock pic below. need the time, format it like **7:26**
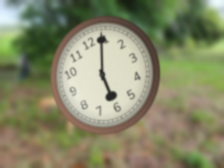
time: **6:04**
